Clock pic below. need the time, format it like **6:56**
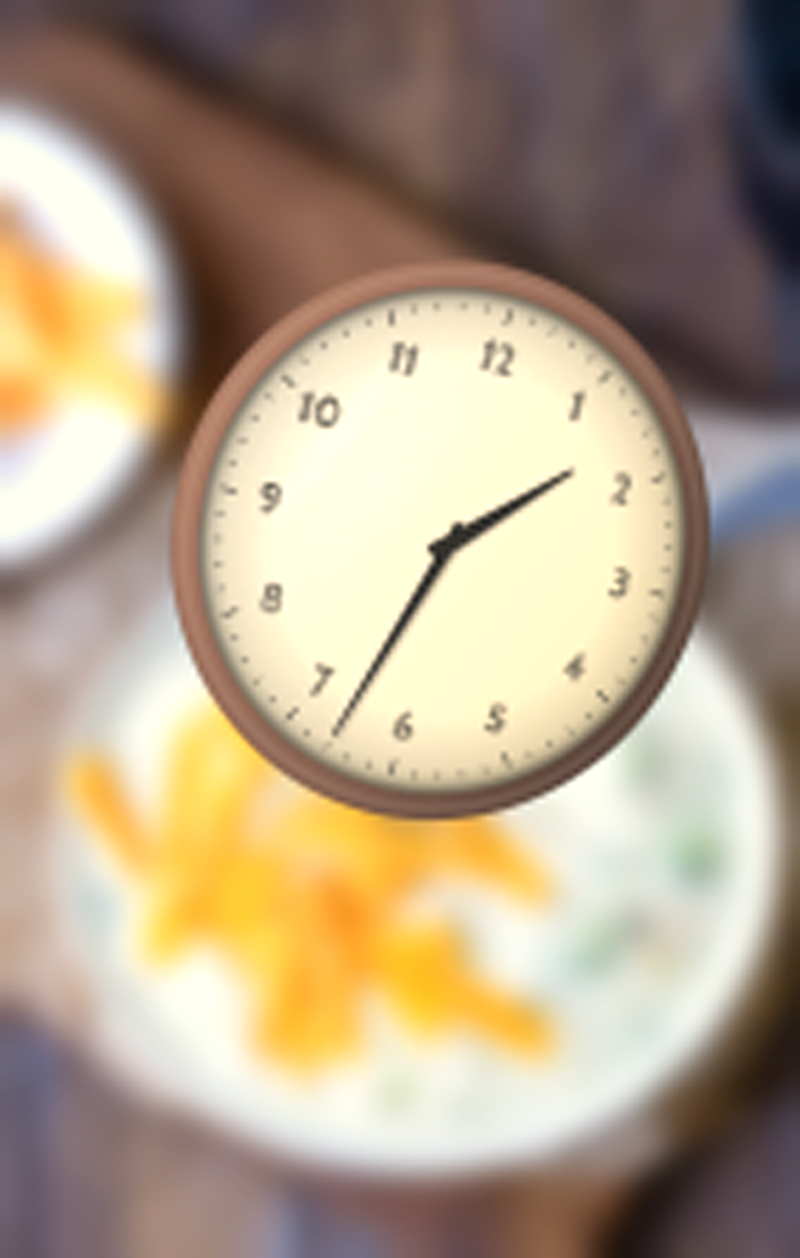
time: **1:33**
